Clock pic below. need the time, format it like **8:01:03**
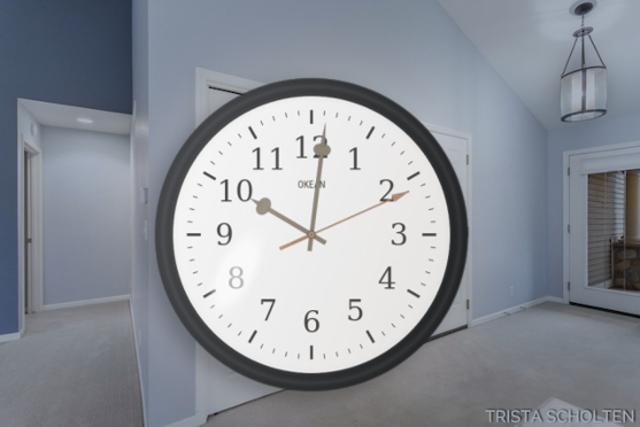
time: **10:01:11**
